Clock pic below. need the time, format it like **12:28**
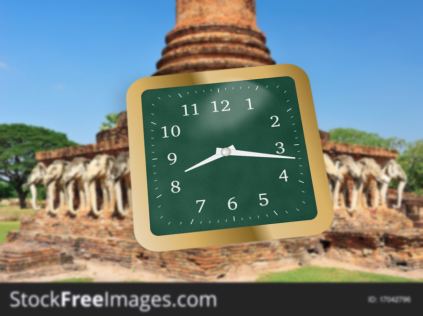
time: **8:17**
